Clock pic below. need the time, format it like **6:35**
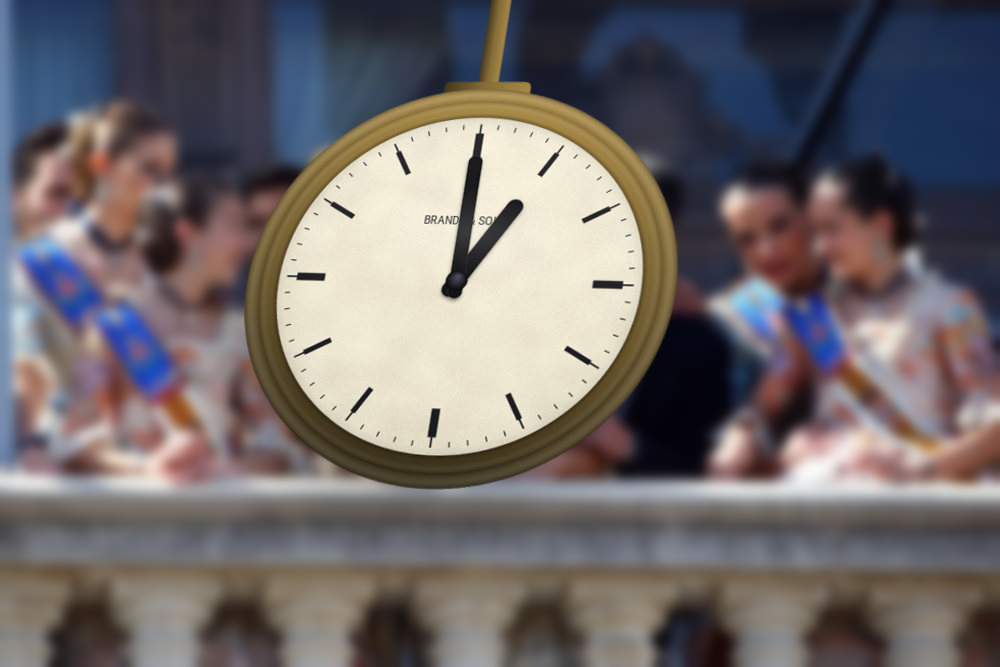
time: **1:00**
